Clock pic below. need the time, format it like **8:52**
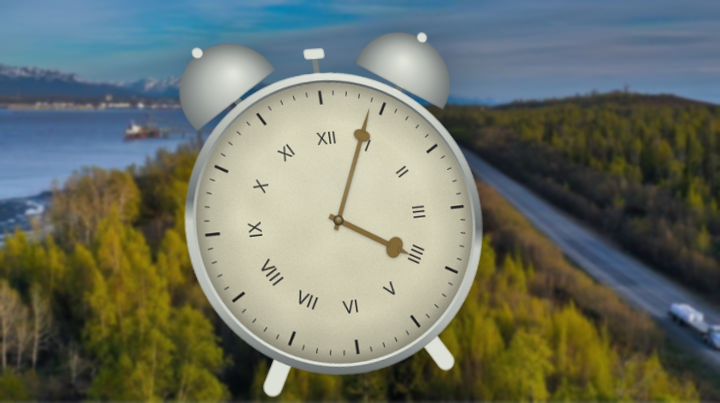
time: **4:04**
